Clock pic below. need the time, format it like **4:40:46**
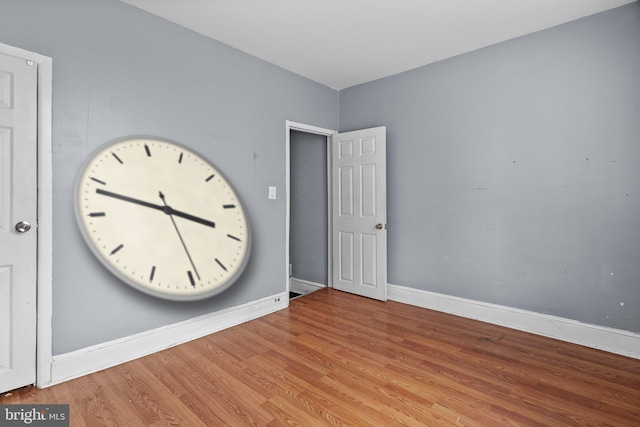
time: **3:48:29**
